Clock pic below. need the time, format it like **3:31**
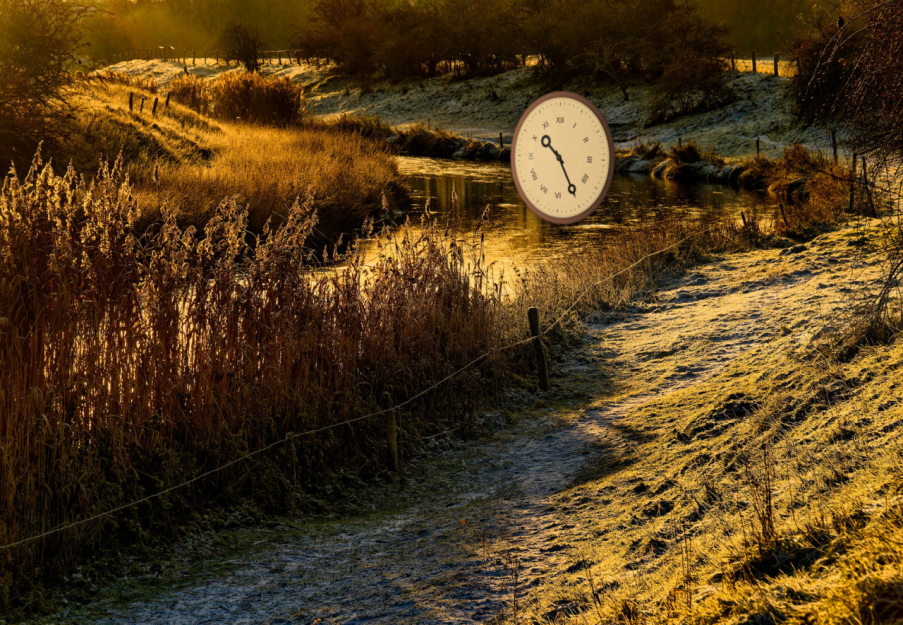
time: **10:25**
